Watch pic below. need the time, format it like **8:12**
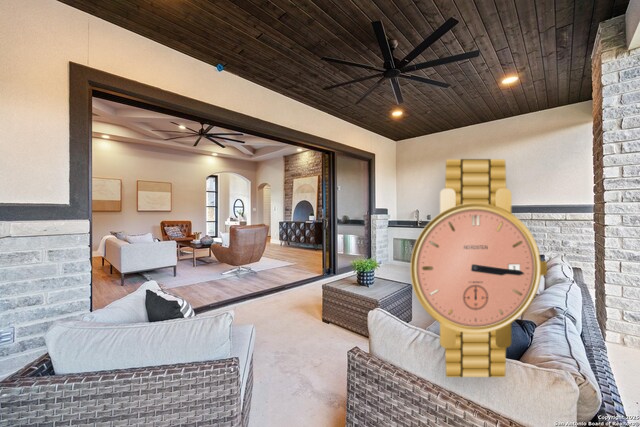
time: **3:16**
